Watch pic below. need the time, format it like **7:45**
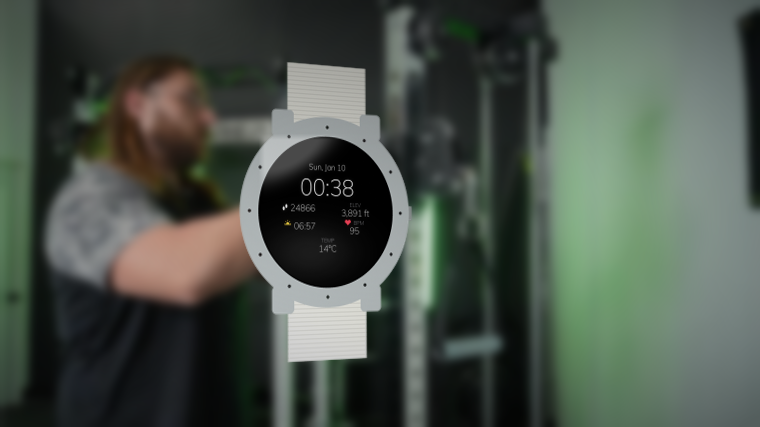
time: **0:38**
